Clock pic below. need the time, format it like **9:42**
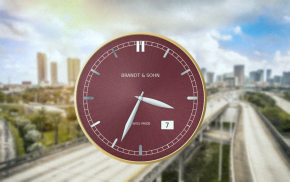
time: **3:34**
